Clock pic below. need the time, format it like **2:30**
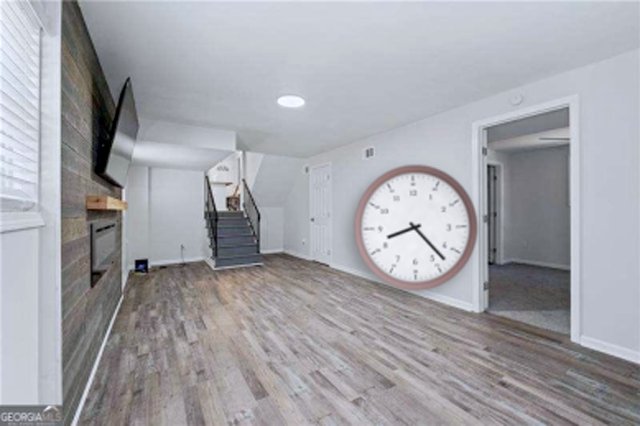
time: **8:23**
